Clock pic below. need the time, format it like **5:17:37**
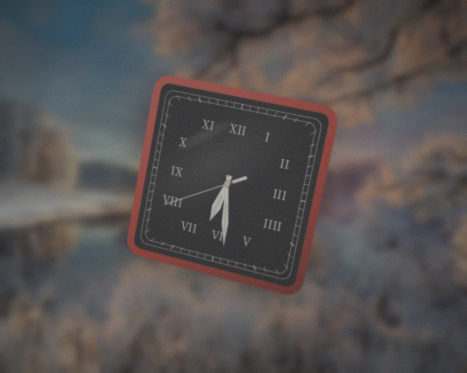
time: **6:28:40**
